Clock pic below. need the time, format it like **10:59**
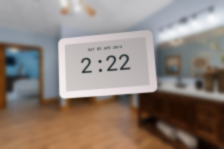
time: **2:22**
